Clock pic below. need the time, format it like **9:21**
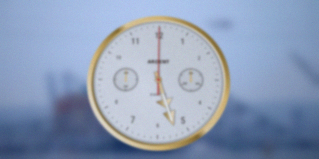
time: **5:27**
